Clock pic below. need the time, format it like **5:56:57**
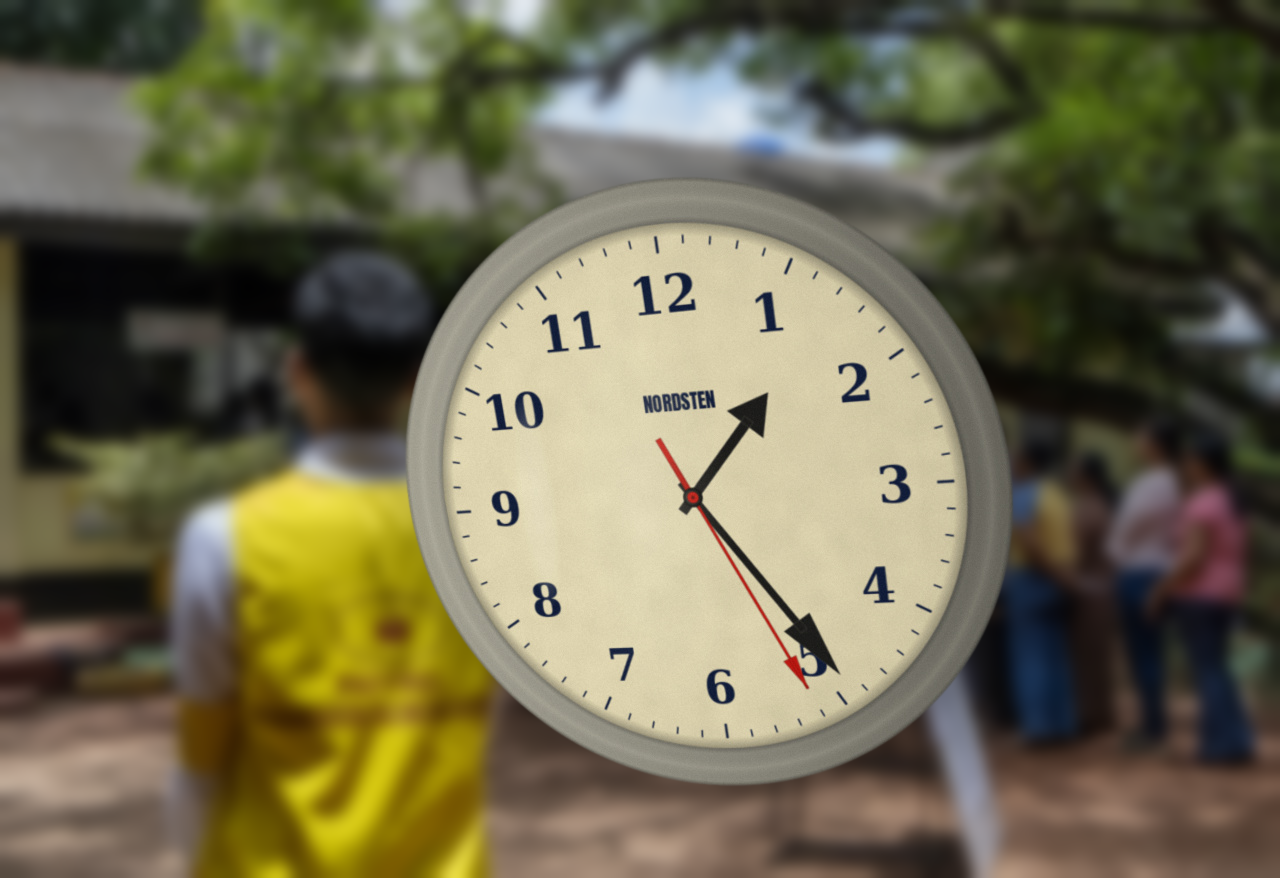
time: **1:24:26**
